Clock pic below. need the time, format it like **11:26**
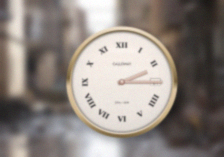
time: **2:15**
